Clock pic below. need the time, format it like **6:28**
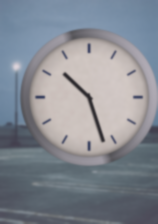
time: **10:27**
